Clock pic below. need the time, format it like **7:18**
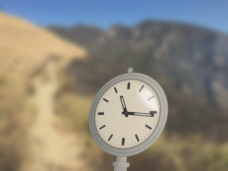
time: **11:16**
